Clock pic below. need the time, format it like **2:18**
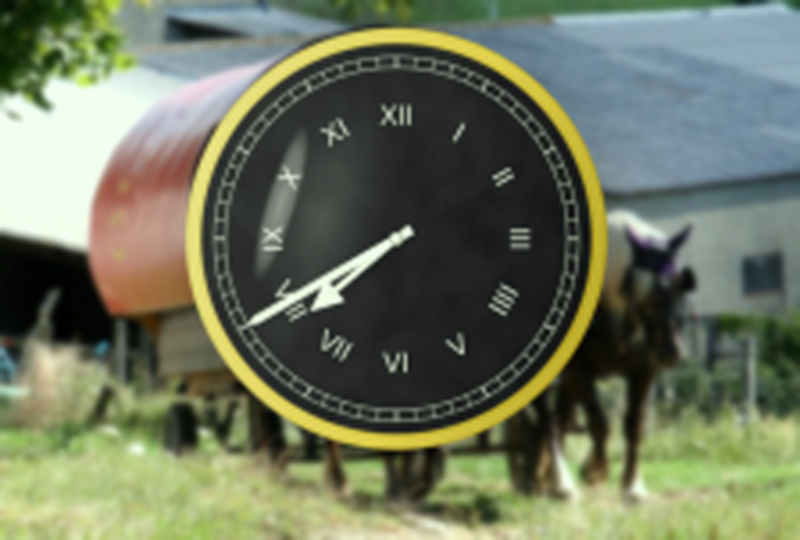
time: **7:40**
